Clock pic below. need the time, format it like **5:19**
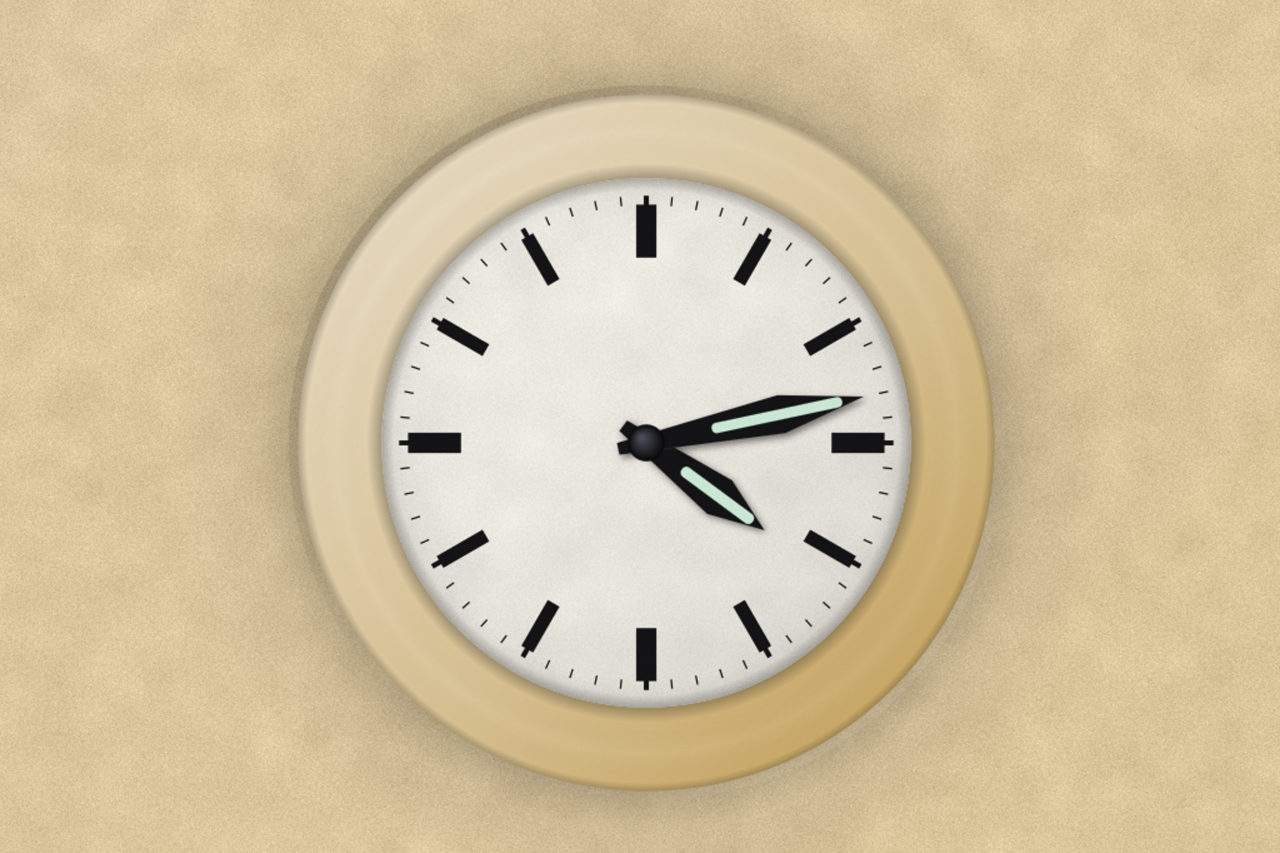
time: **4:13**
